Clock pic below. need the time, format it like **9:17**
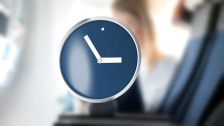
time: **2:54**
